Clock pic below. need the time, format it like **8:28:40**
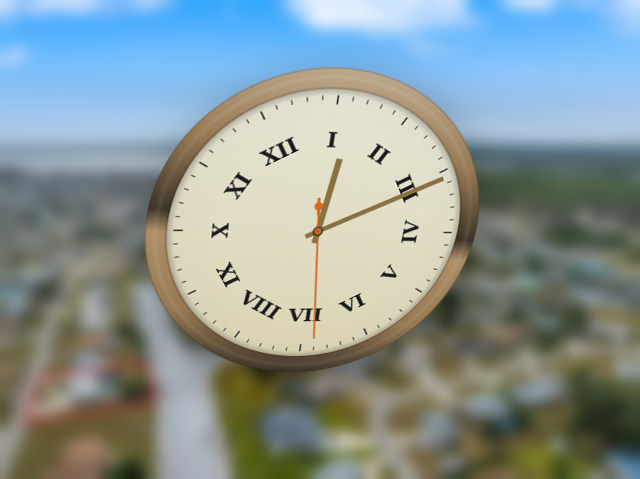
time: **1:15:34**
